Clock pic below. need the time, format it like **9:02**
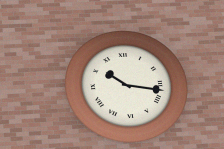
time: **10:17**
